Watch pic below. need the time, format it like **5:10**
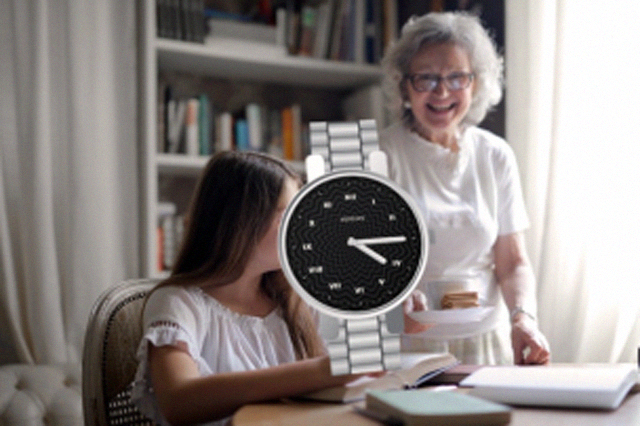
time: **4:15**
